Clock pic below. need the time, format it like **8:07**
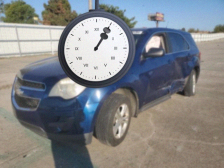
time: **1:05**
